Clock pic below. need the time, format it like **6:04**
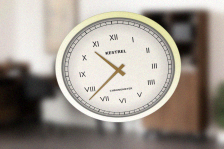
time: **10:38**
